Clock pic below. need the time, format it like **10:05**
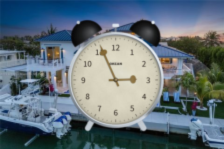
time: **2:56**
